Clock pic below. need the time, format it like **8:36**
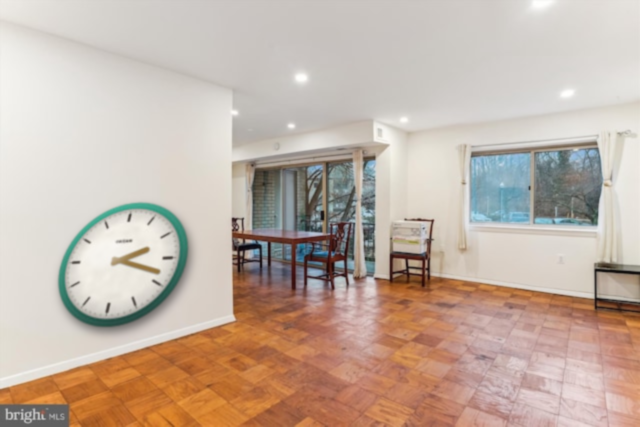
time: **2:18**
